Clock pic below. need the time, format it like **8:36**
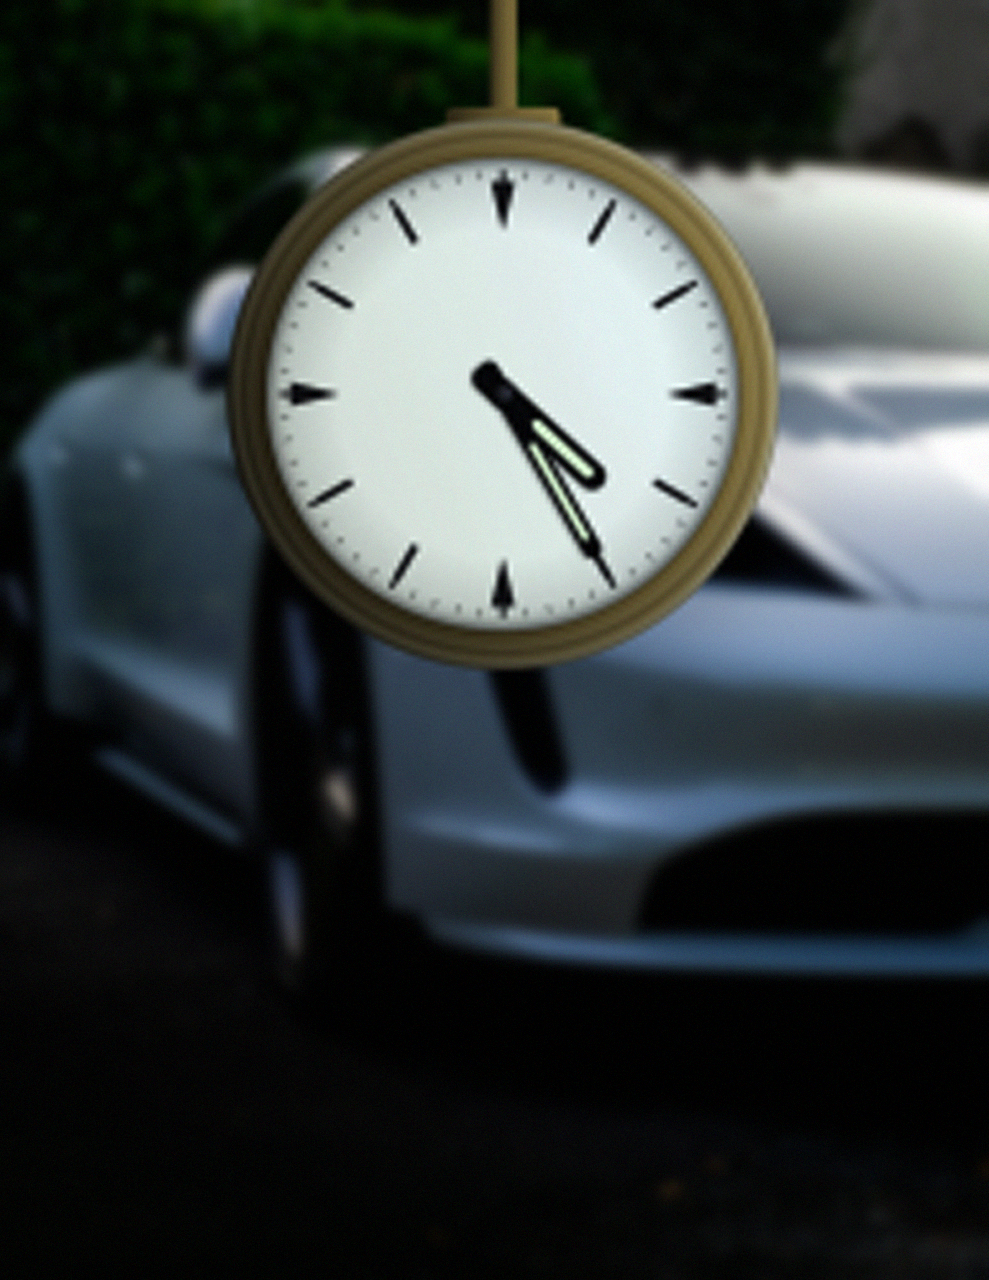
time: **4:25**
